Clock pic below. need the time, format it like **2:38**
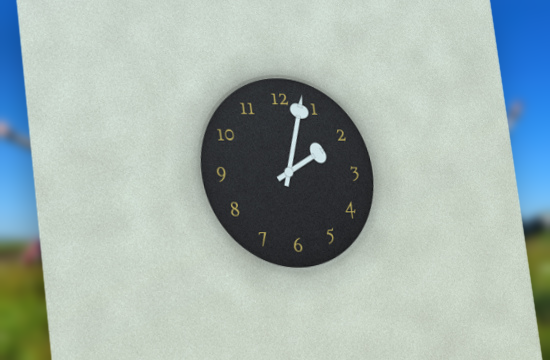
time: **2:03**
